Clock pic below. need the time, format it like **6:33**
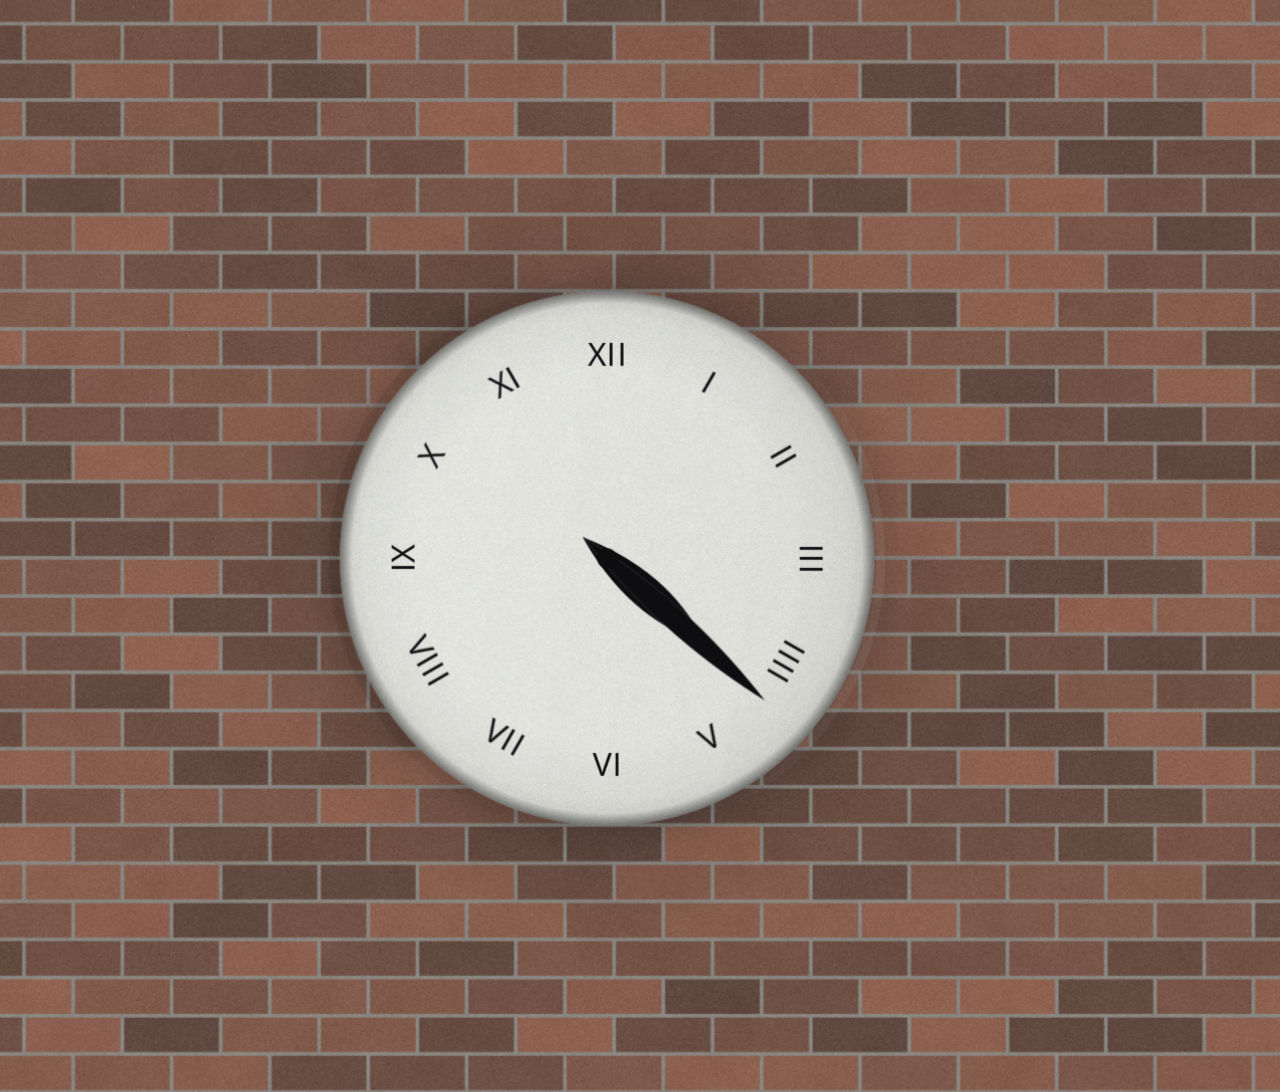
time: **4:22**
